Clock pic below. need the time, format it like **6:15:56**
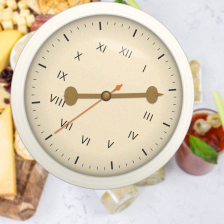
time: **8:10:35**
